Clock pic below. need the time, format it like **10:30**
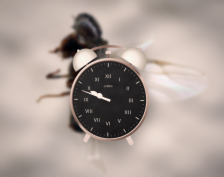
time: **9:48**
